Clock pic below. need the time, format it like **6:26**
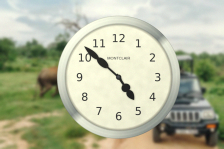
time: **4:52**
